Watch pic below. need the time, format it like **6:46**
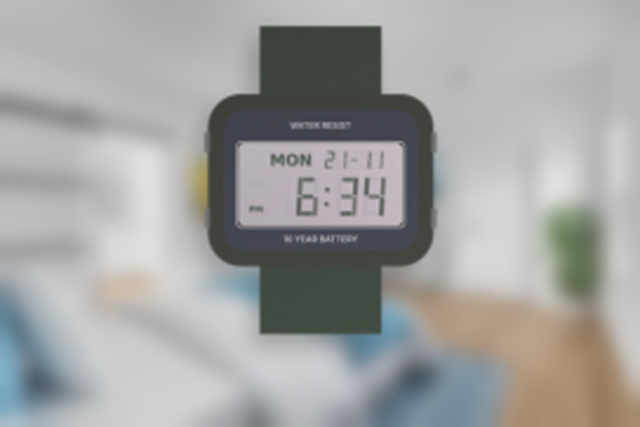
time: **6:34**
